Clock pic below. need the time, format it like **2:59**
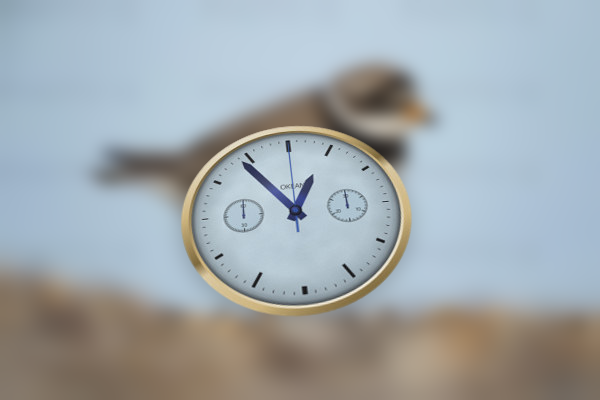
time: **12:54**
